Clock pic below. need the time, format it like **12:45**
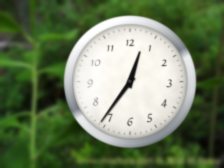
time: **12:36**
